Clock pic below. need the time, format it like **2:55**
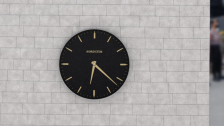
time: **6:22**
